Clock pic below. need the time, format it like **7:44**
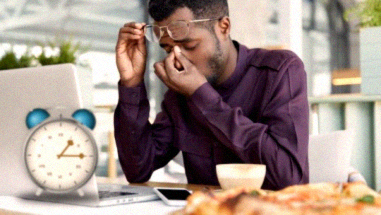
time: **1:15**
